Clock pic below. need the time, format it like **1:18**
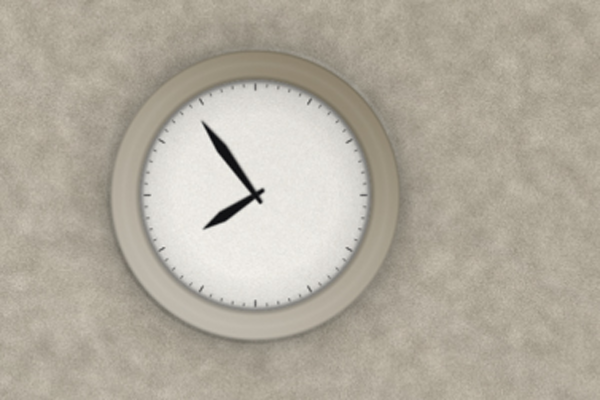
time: **7:54**
